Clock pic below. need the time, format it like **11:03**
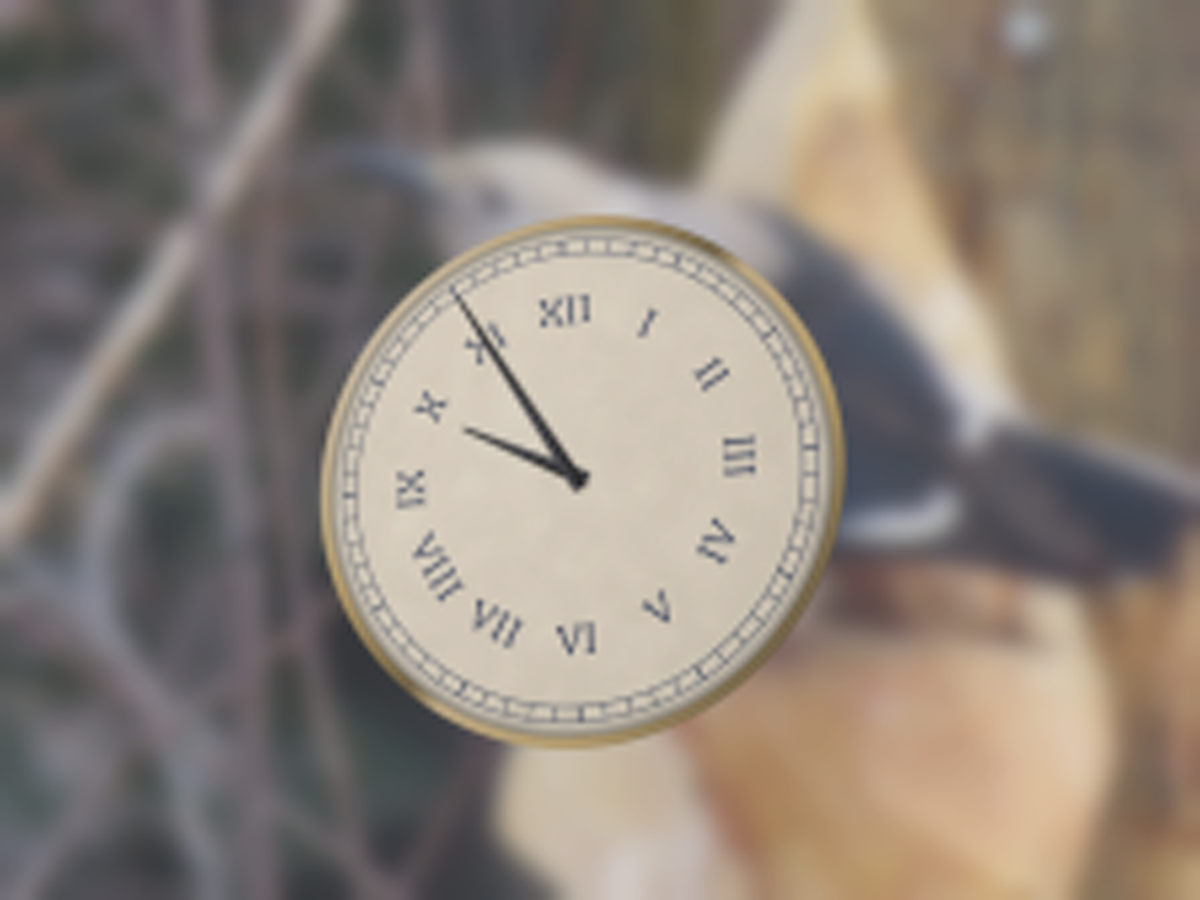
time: **9:55**
